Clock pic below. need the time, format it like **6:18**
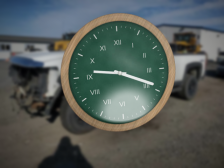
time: **9:19**
